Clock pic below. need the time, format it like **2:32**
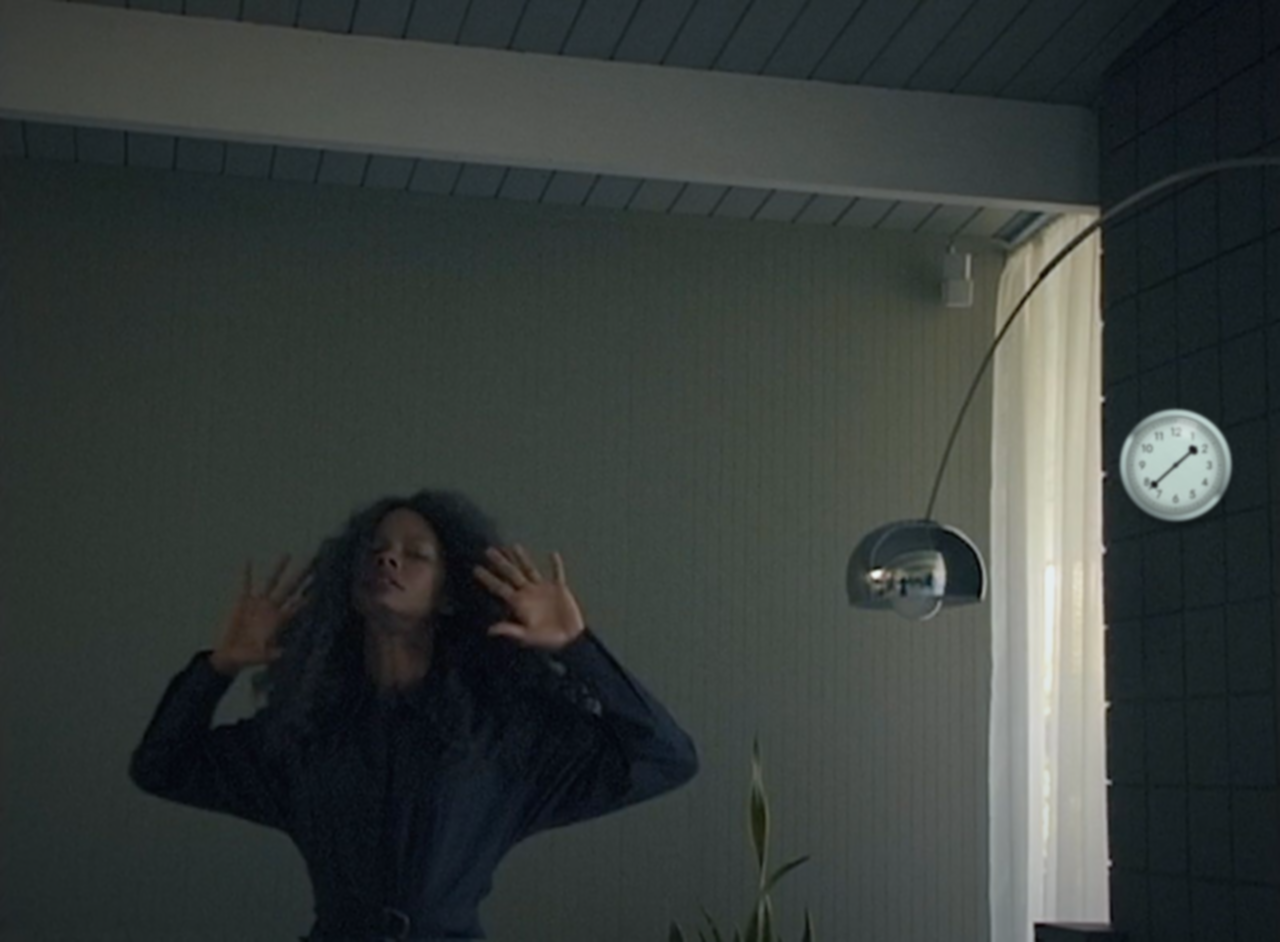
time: **1:38**
